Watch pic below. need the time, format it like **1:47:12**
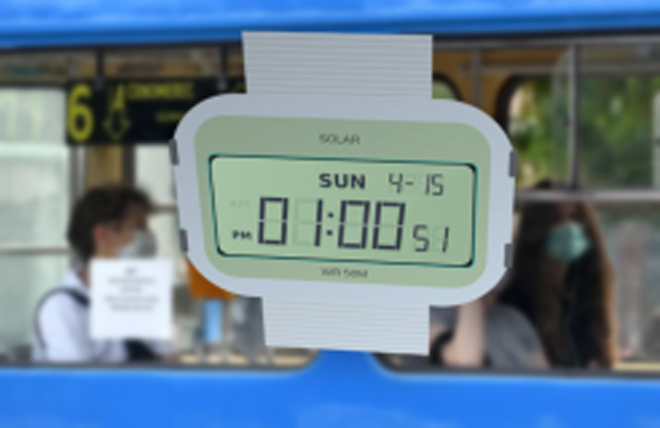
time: **1:00:51**
